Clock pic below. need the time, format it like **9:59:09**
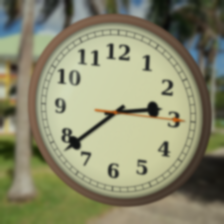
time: **2:38:15**
